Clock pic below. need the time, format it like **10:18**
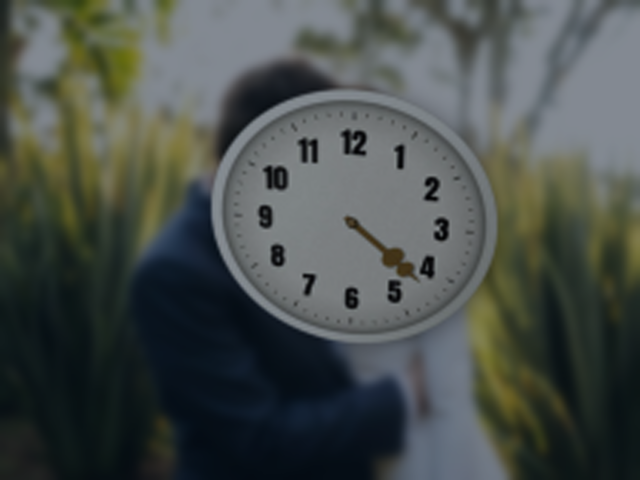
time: **4:22**
